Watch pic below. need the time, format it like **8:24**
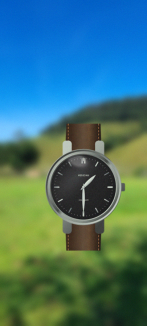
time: **1:30**
